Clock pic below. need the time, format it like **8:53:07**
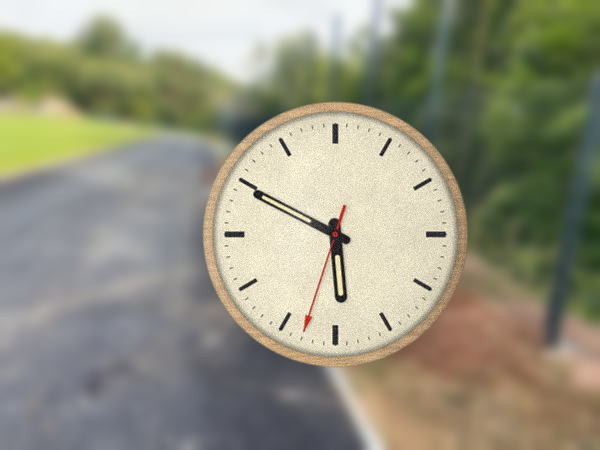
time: **5:49:33**
